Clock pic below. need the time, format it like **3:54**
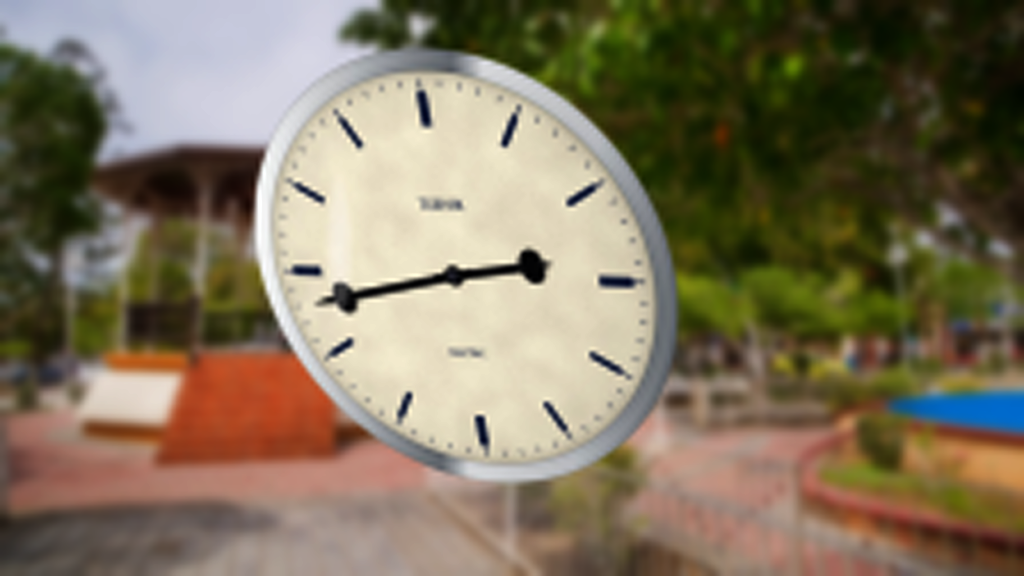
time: **2:43**
